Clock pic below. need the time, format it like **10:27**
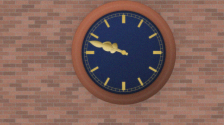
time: **9:48**
